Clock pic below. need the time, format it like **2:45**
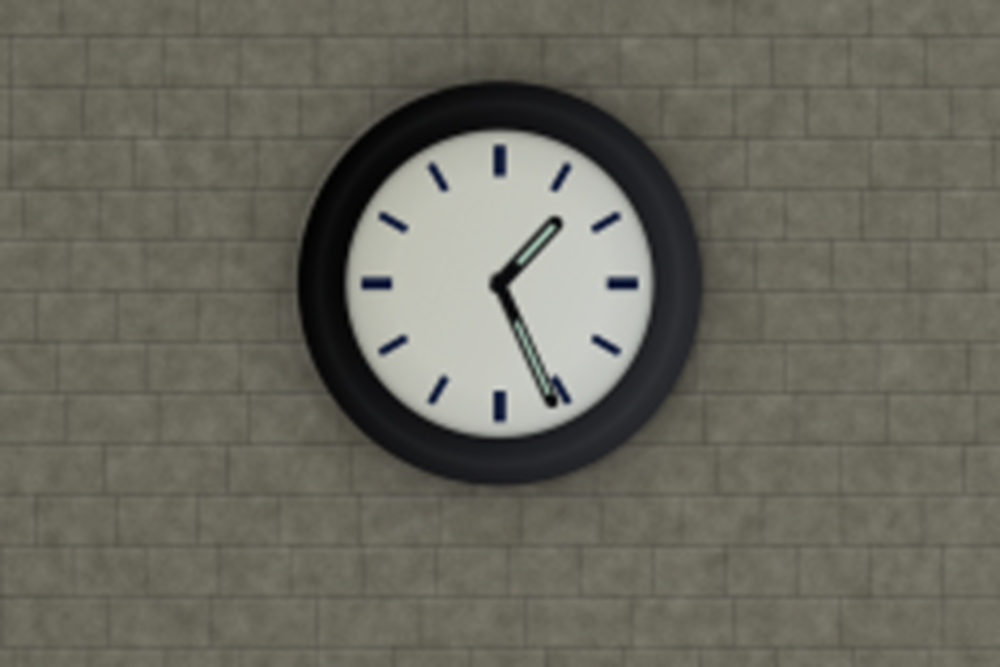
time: **1:26**
